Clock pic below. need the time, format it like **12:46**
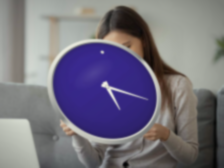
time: **5:18**
